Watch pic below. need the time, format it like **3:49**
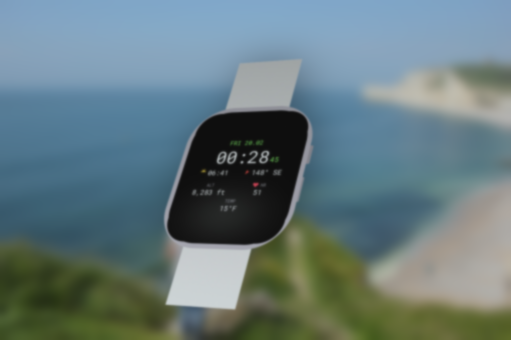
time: **0:28**
